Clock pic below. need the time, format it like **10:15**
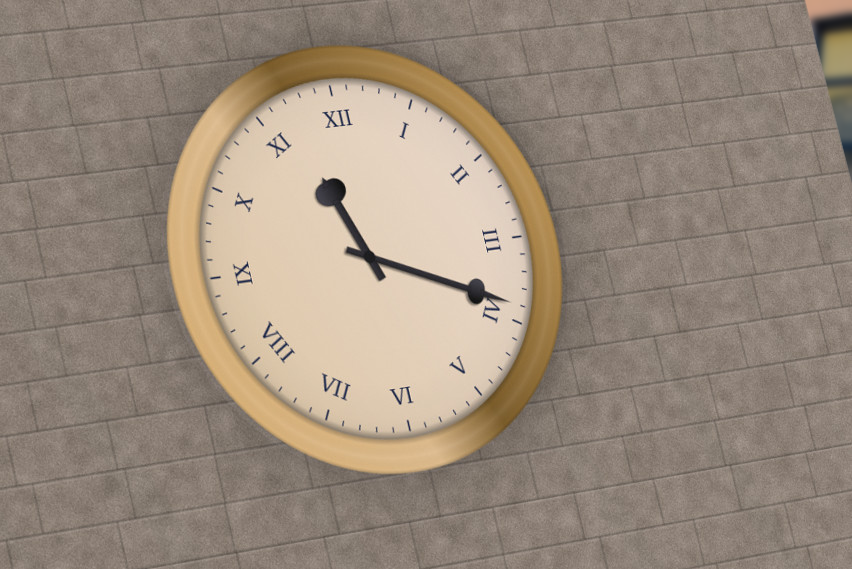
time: **11:19**
